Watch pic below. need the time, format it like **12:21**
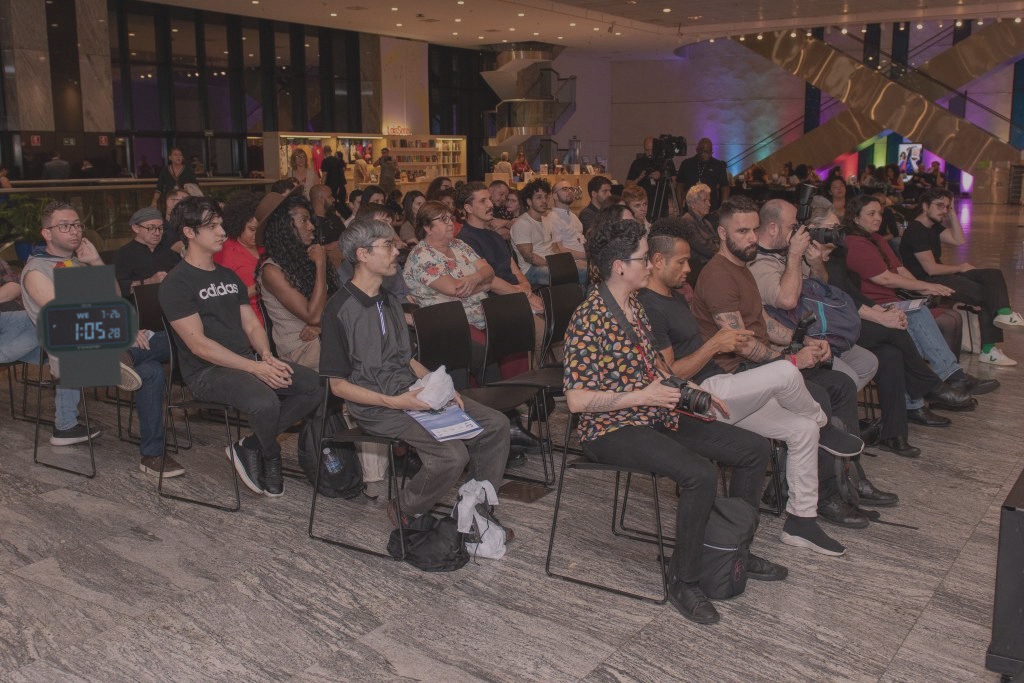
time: **1:05**
